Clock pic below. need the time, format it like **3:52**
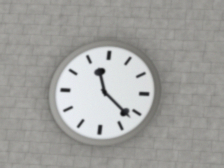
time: **11:22**
